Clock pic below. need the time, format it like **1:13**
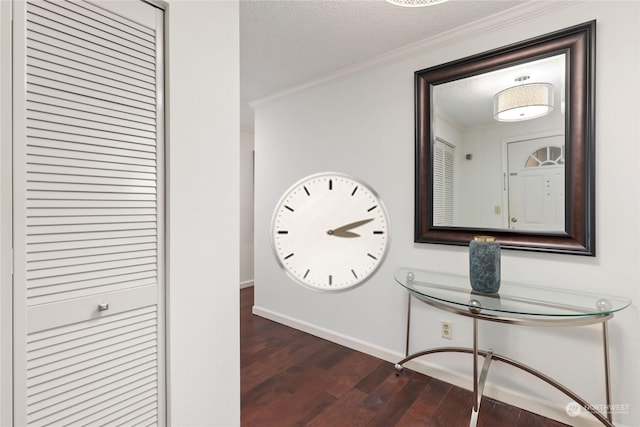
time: **3:12**
